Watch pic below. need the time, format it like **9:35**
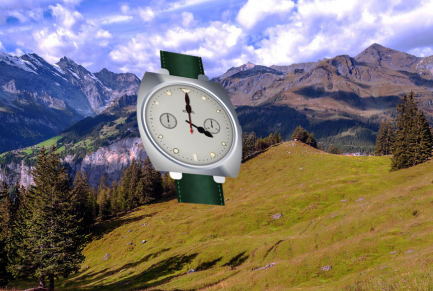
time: **4:00**
